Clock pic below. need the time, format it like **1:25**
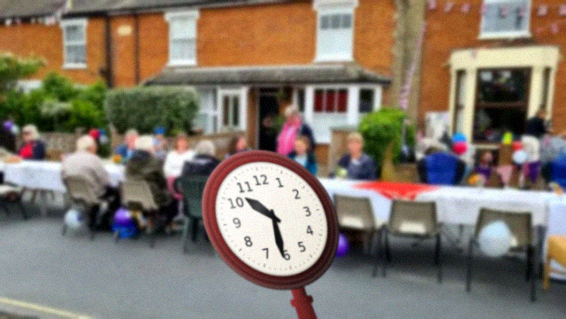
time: **10:31**
